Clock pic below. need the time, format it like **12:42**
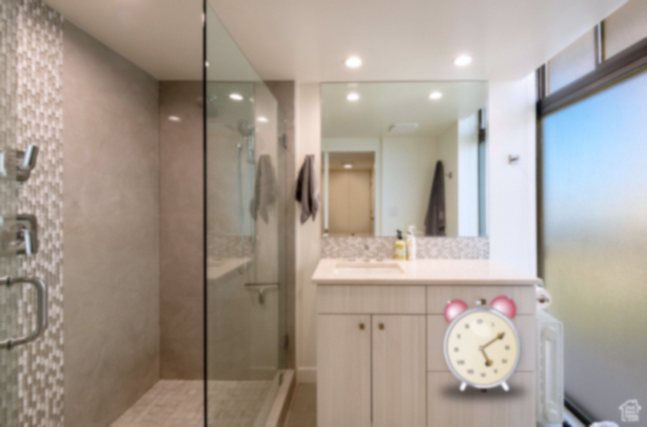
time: **5:10**
